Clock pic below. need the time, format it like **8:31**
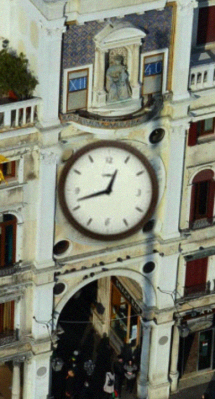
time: **12:42**
